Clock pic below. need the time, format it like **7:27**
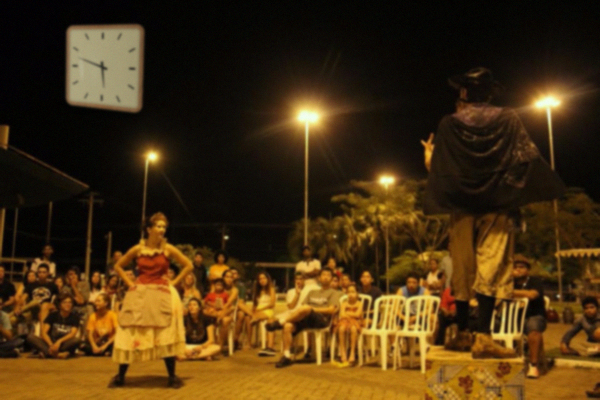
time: **5:48**
